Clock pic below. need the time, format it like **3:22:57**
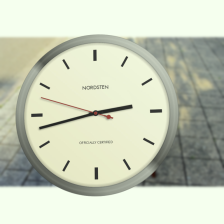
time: **2:42:48**
